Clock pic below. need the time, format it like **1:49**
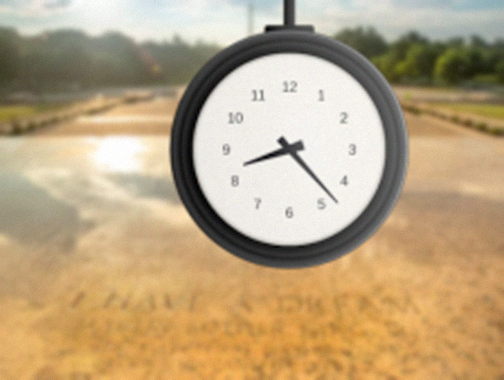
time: **8:23**
